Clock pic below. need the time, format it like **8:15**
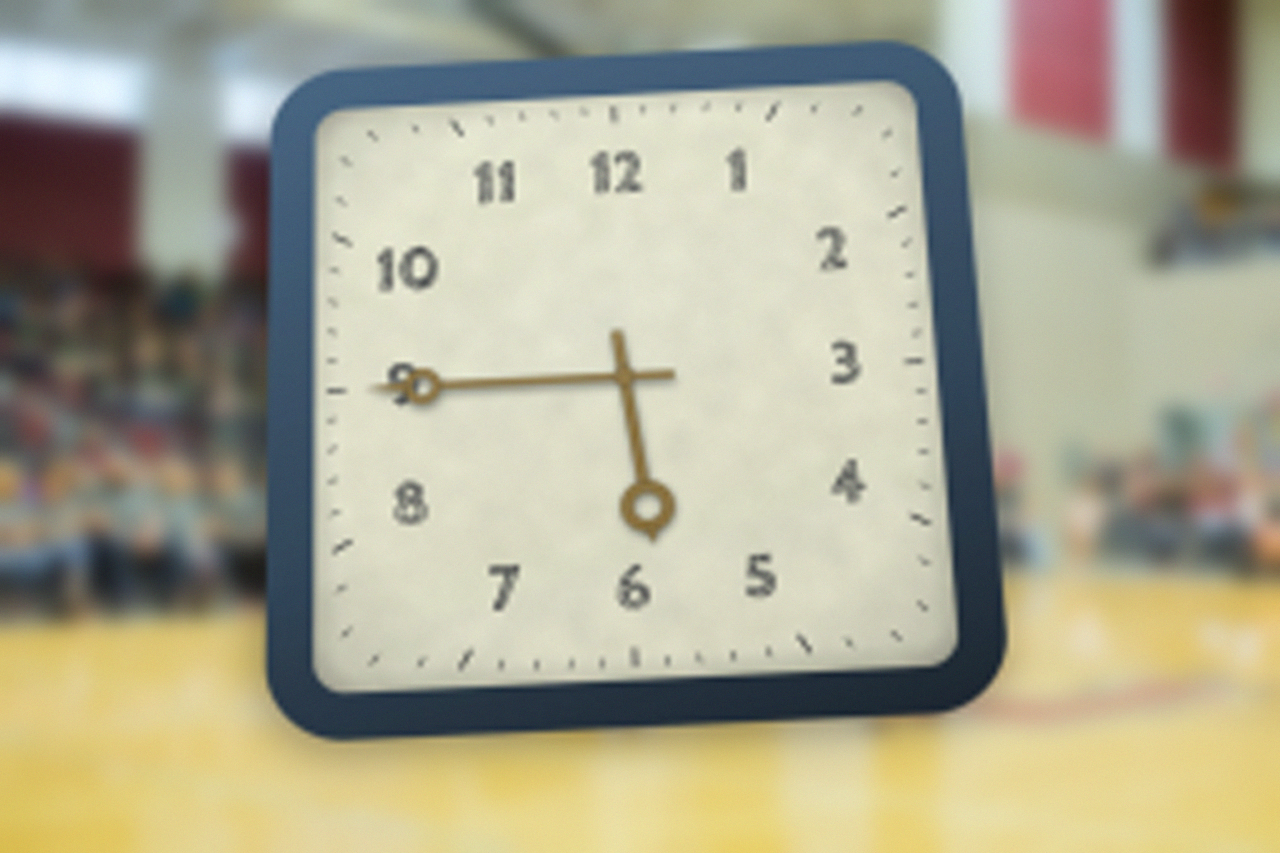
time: **5:45**
